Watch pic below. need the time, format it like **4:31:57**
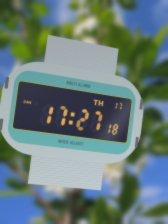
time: **17:27:18**
